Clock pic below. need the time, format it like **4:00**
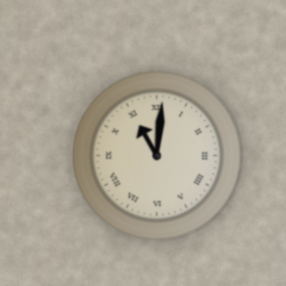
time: **11:01**
